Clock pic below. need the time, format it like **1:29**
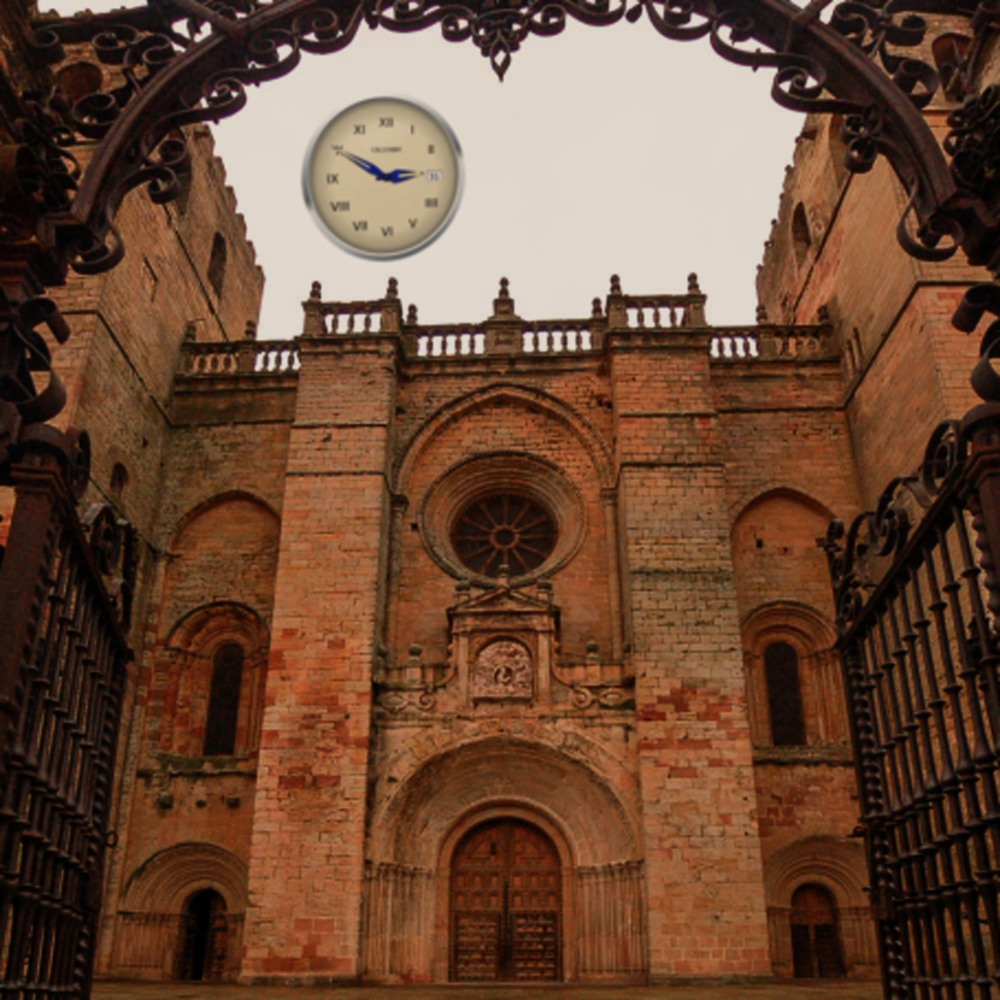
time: **2:50**
